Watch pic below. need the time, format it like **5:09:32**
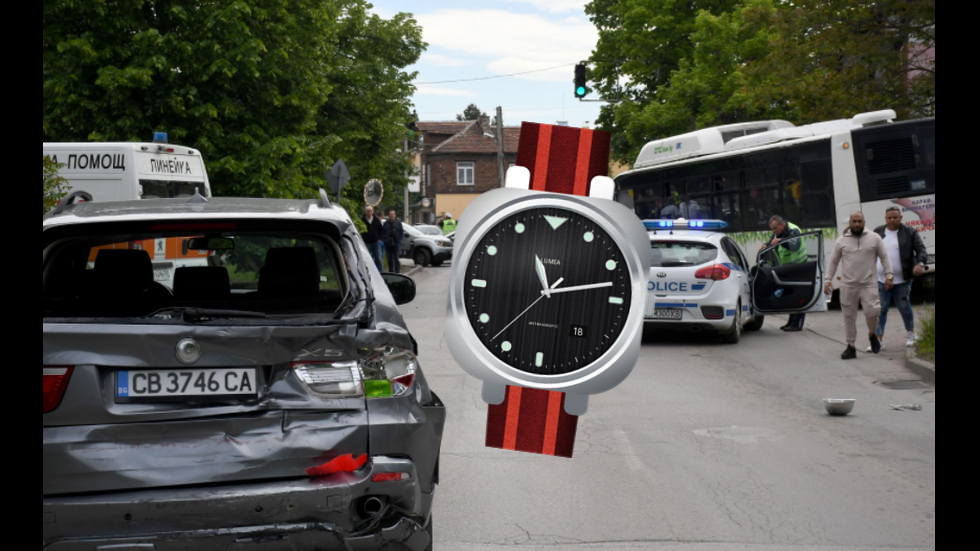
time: **11:12:37**
